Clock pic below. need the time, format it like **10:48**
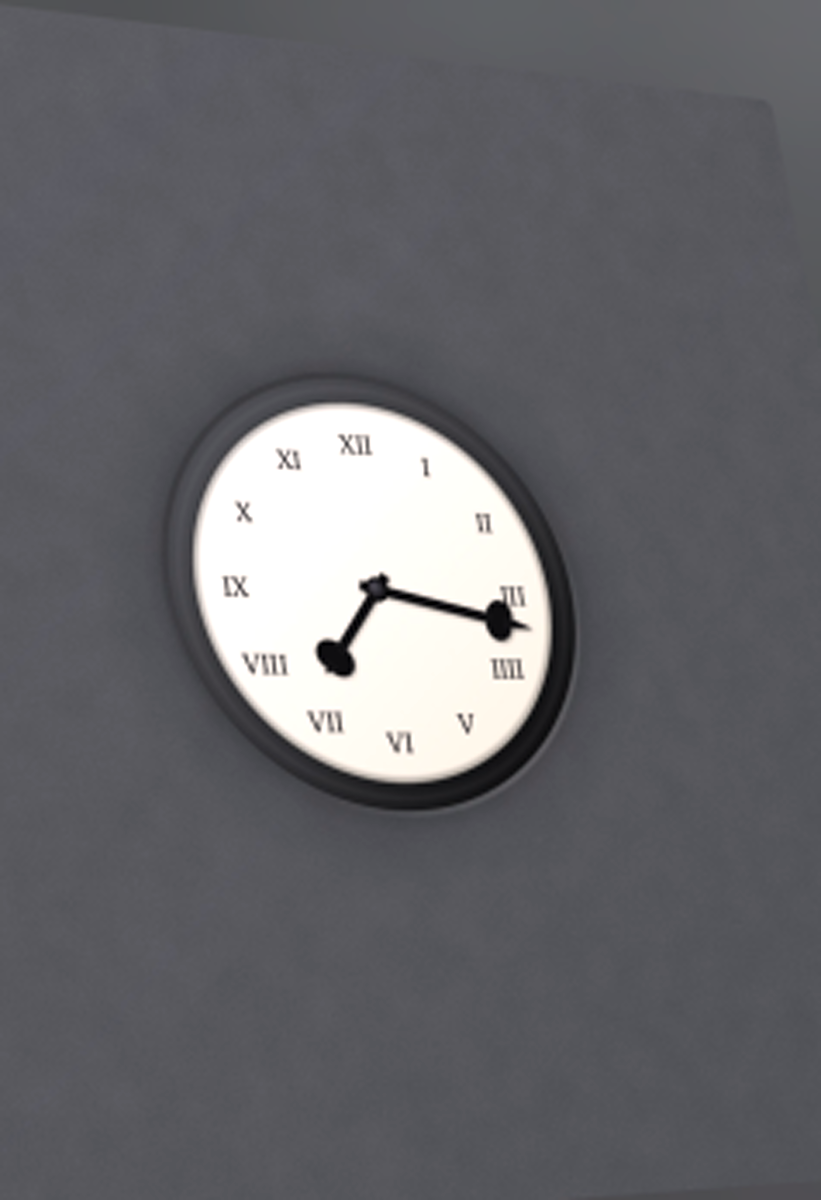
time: **7:17**
